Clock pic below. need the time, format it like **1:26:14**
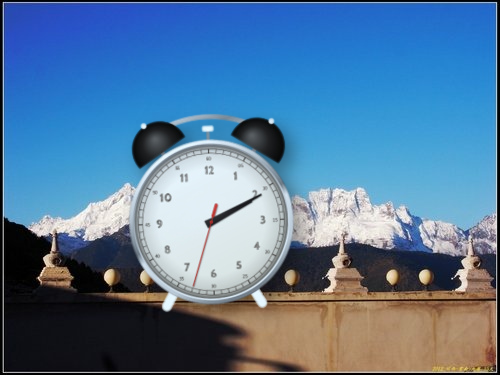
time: **2:10:33**
